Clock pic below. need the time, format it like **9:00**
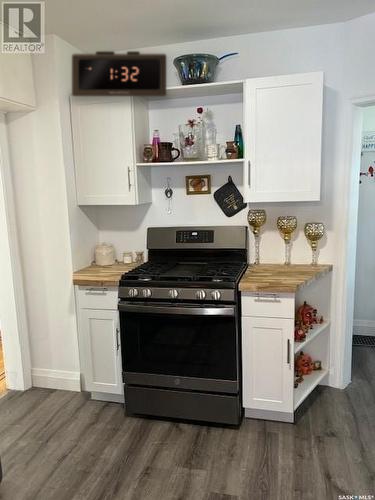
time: **1:32**
